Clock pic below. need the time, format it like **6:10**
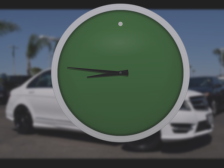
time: **8:46**
